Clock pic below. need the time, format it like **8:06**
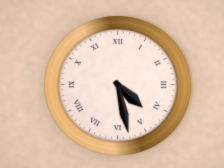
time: **4:28**
